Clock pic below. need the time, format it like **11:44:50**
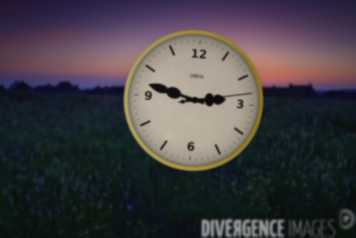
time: **2:47:13**
